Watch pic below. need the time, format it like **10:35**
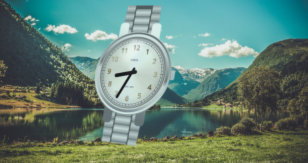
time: **8:34**
